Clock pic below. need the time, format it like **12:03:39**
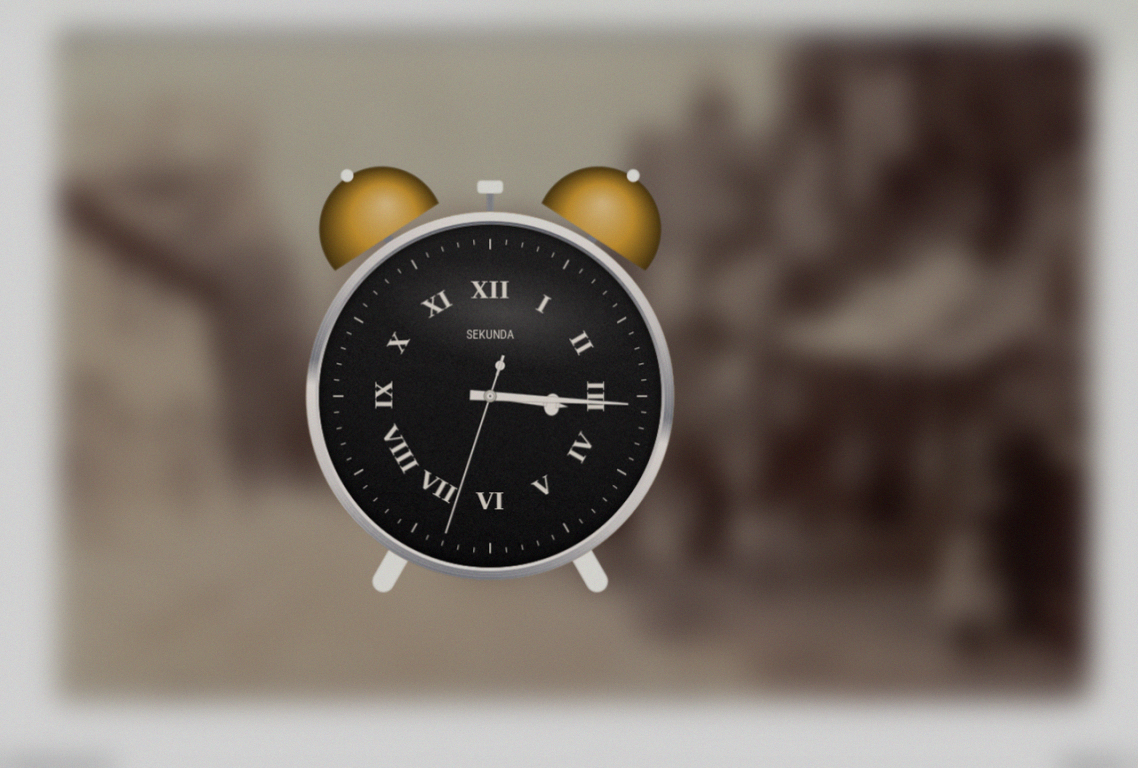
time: **3:15:33**
